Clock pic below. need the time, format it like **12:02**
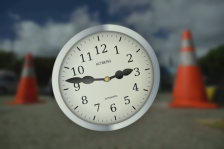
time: **2:47**
